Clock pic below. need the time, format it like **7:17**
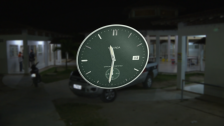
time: **11:31**
